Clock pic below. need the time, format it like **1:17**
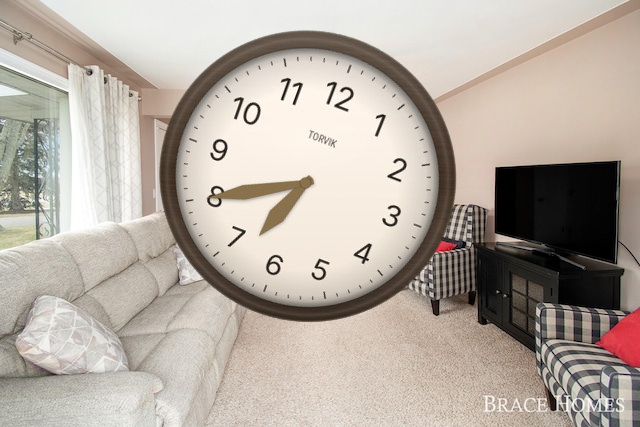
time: **6:40**
